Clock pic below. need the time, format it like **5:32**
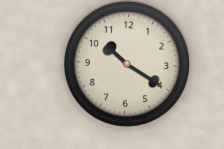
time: **10:20**
